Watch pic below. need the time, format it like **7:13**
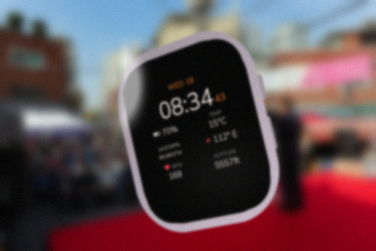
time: **8:34**
